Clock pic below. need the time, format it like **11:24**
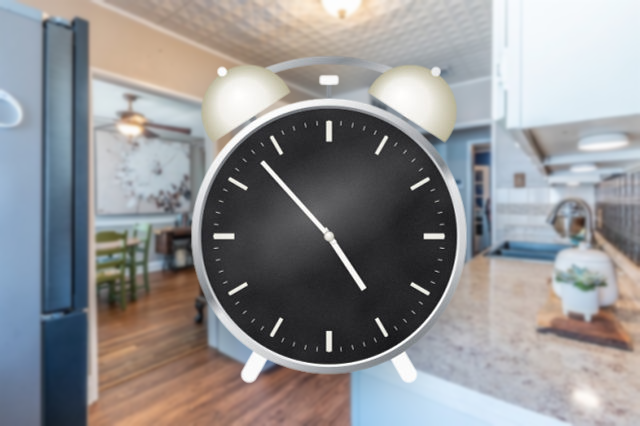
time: **4:53**
